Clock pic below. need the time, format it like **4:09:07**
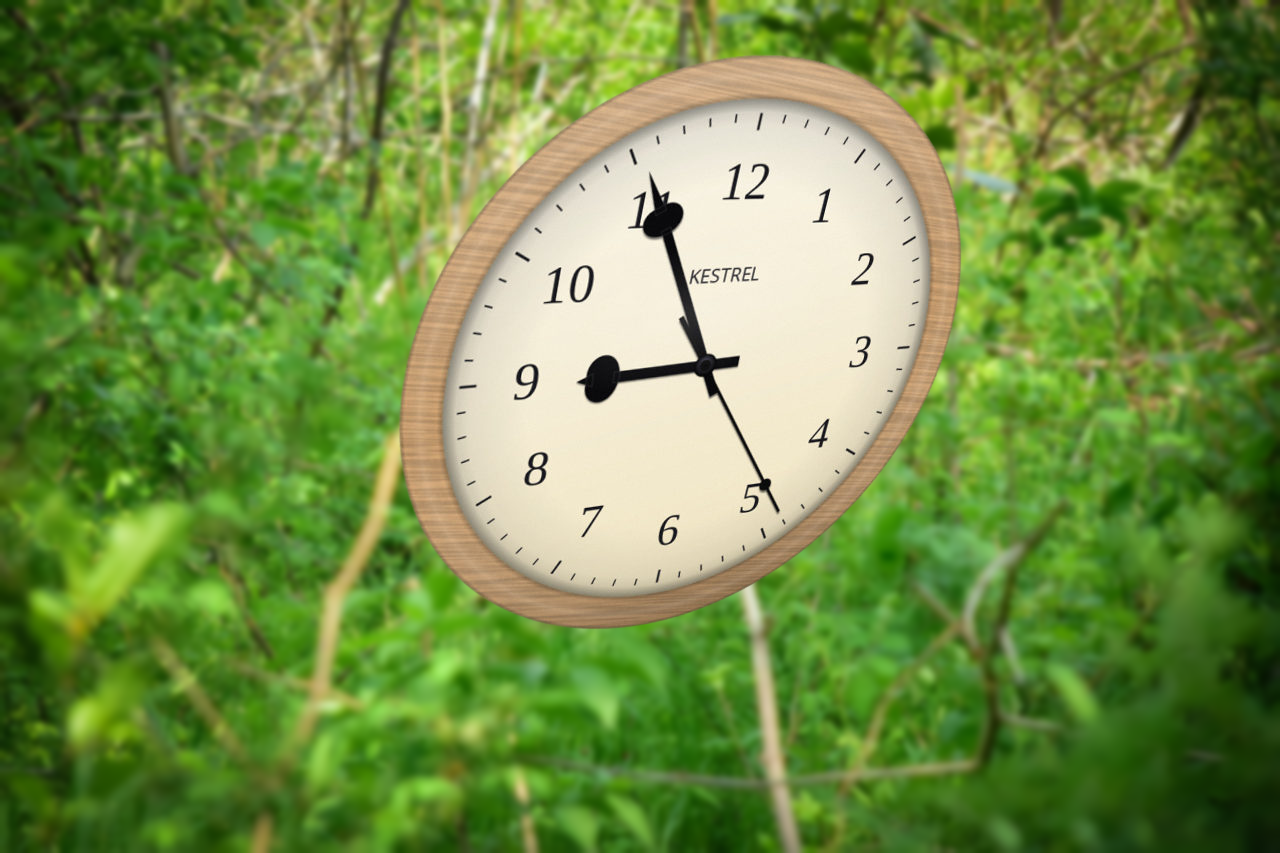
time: **8:55:24**
